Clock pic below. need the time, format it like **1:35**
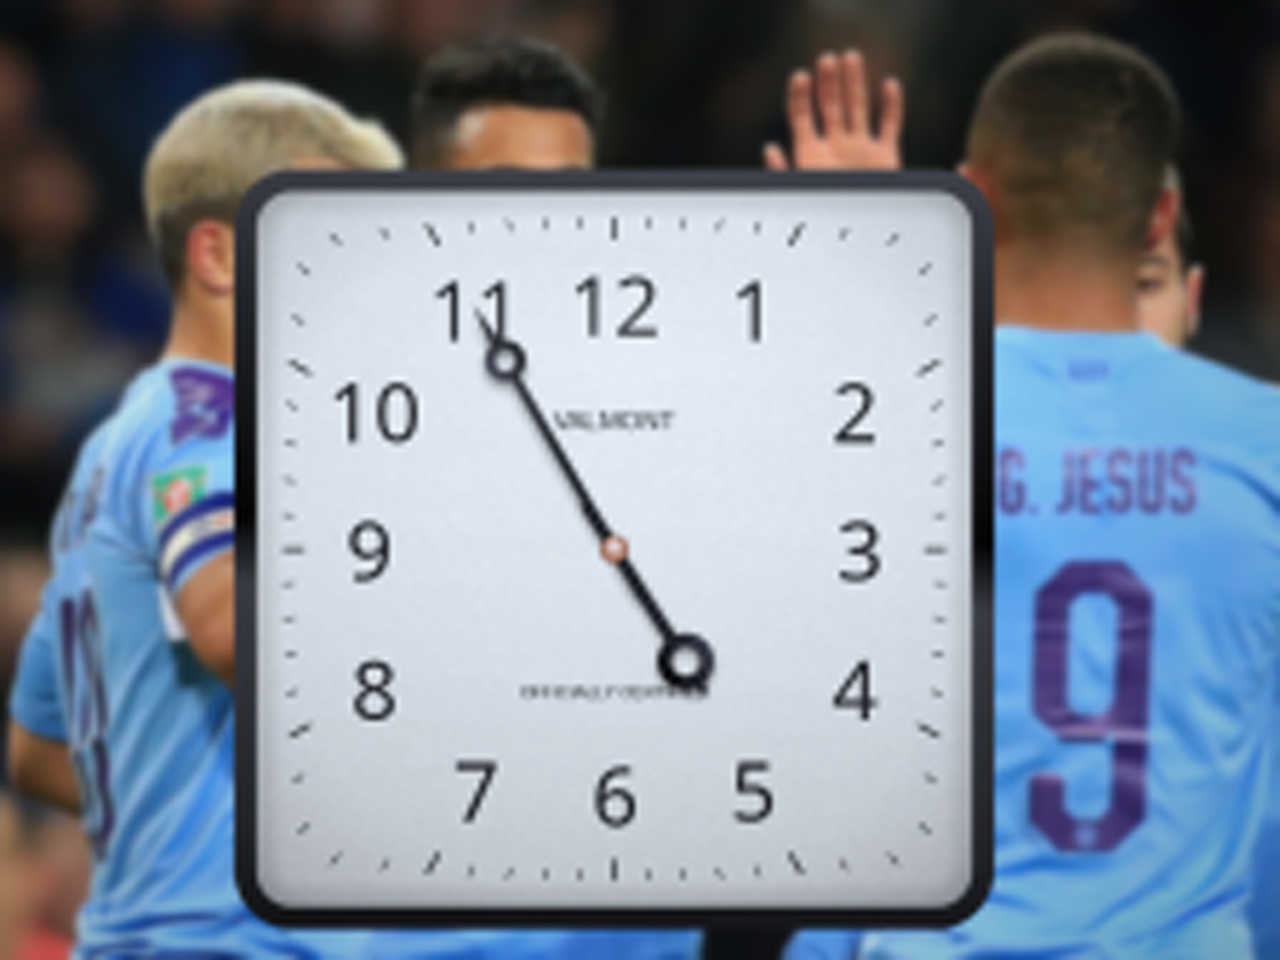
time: **4:55**
